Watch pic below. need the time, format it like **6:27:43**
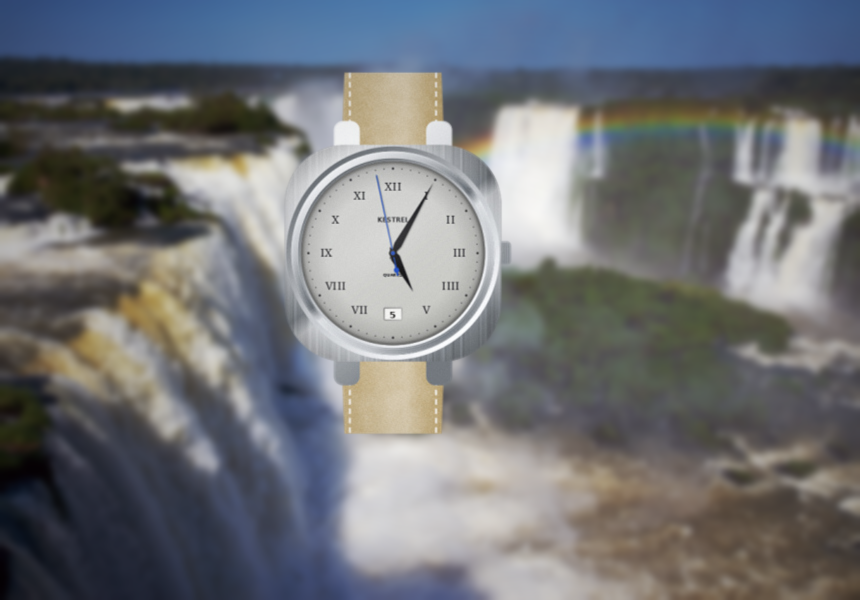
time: **5:04:58**
